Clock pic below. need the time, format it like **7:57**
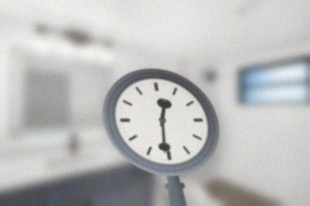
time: **12:31**
